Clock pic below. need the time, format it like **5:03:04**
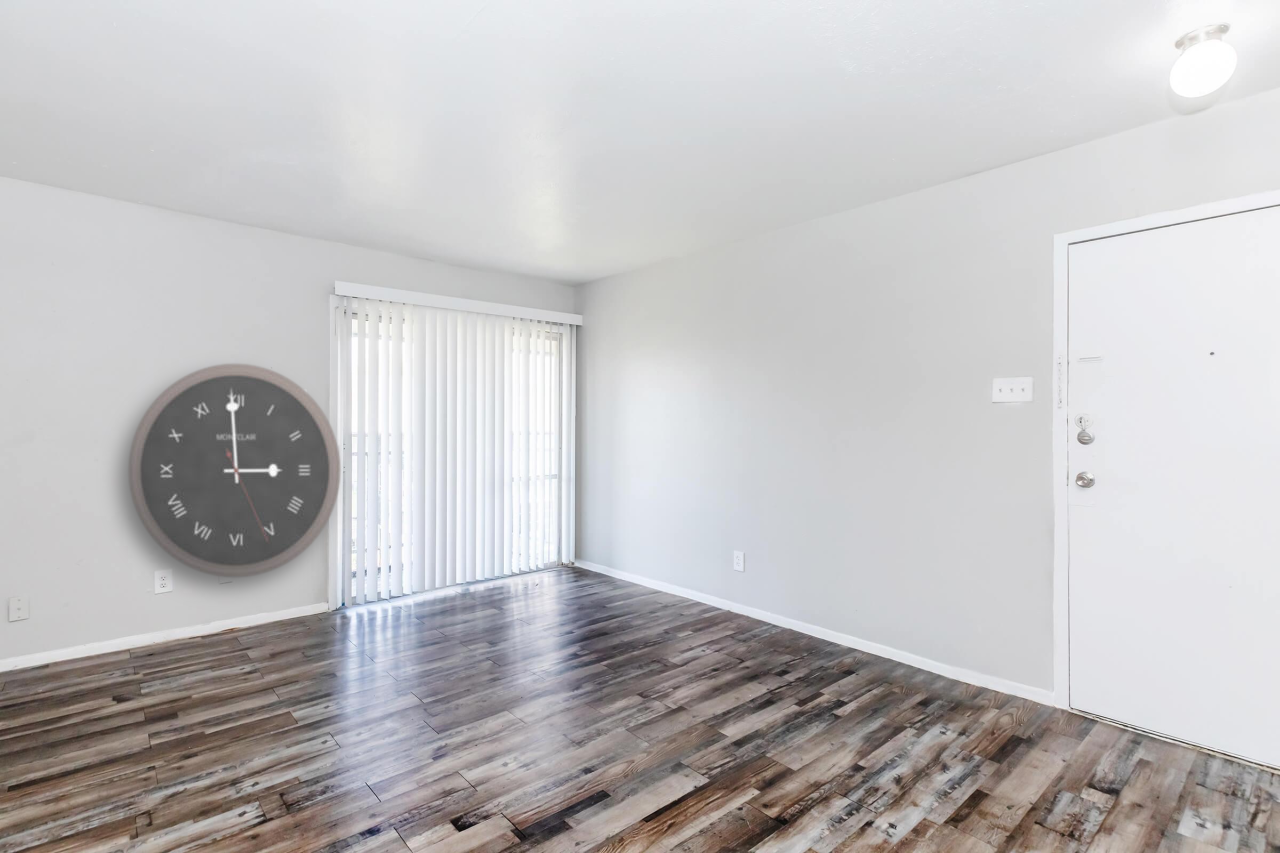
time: **2:59:26**
